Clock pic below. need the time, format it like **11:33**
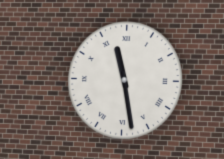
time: **11:28**
